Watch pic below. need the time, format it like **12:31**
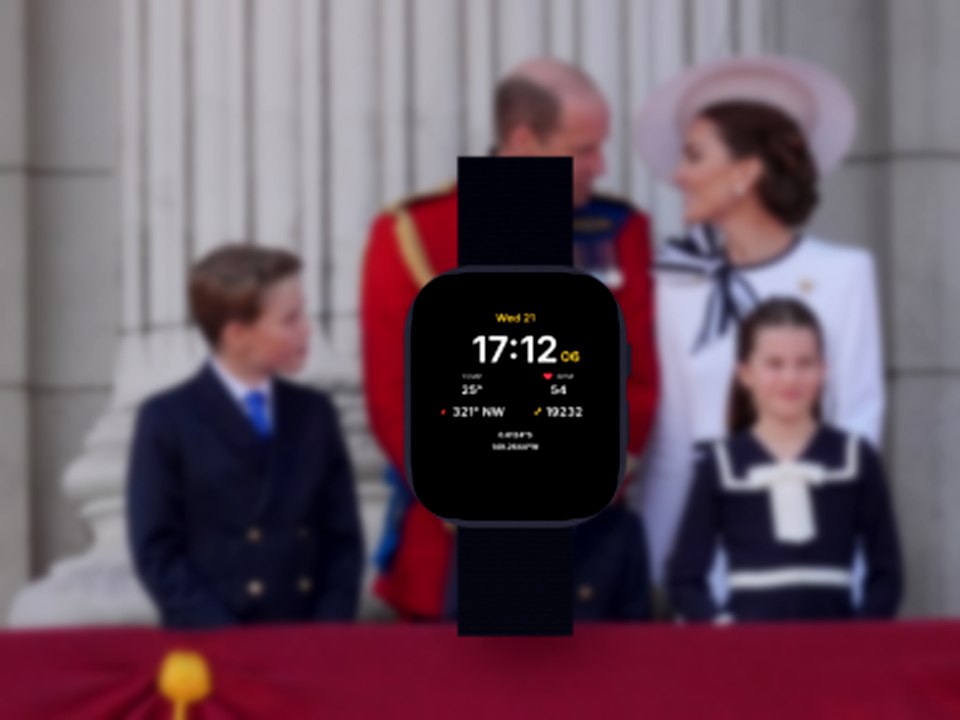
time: **17:12**
